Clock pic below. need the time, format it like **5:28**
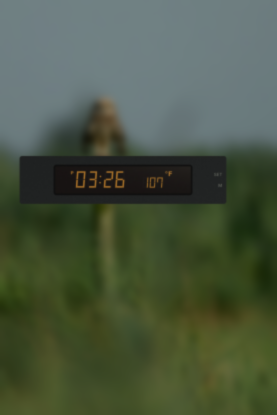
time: **3:26**
